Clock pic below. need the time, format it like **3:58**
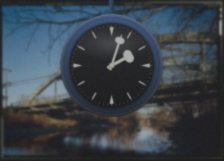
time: **2:03**
